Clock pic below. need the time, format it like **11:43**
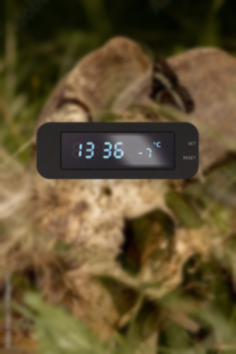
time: **13:36**
